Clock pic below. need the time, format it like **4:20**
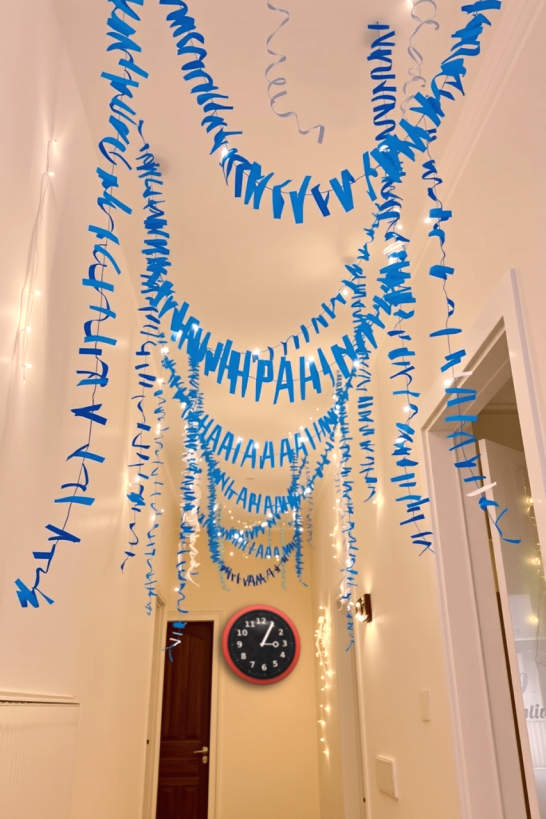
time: **3:05**
